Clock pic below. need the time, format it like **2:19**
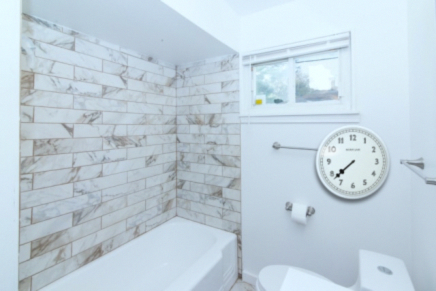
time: **7:38**
